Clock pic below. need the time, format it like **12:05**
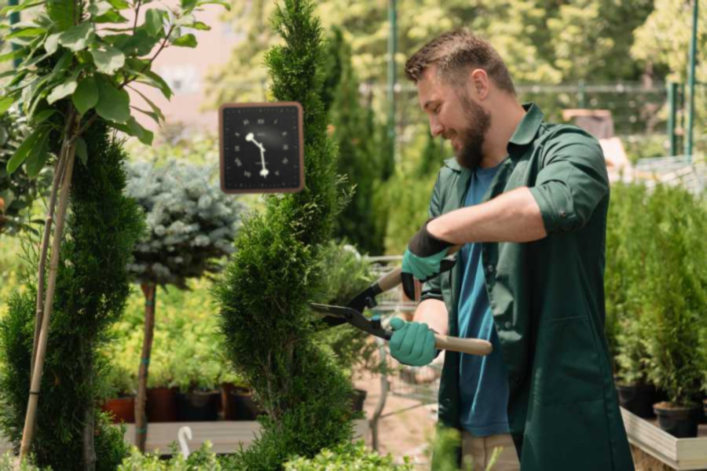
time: **10:29**
